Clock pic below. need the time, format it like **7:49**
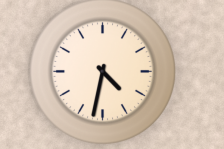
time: **4:32**
